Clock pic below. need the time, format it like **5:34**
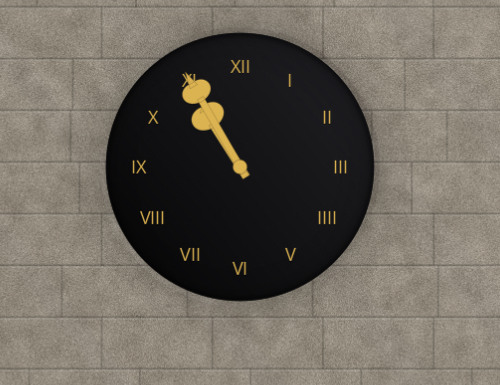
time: **10:55**
